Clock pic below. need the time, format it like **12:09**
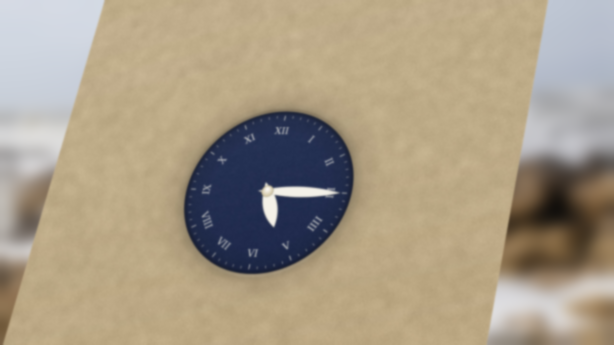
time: **5:15**
